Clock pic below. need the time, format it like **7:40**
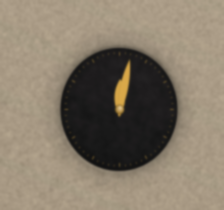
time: **12:02**
